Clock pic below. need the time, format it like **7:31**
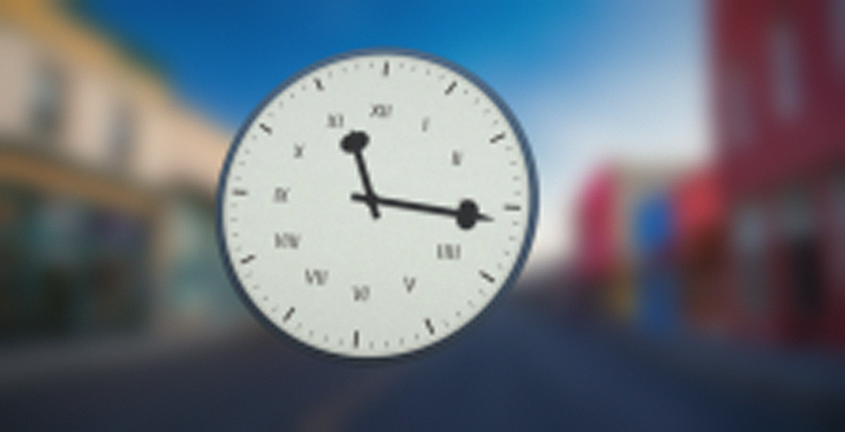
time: **11:16**
